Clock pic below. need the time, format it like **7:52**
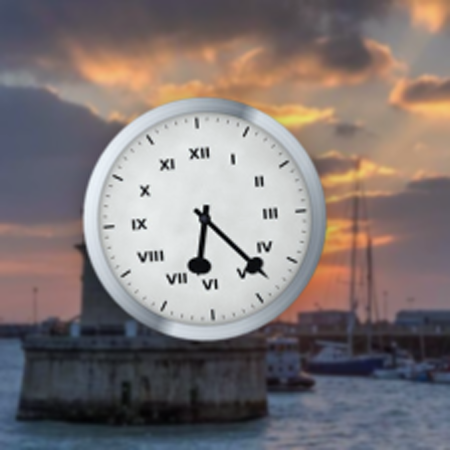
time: **6:23**
